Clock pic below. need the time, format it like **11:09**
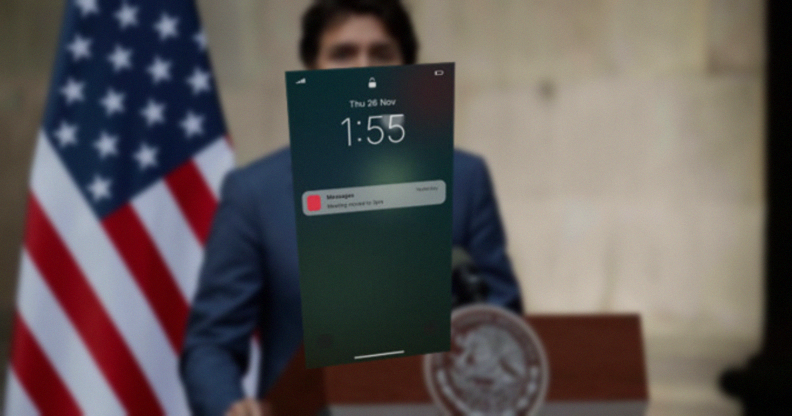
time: **1:55**
